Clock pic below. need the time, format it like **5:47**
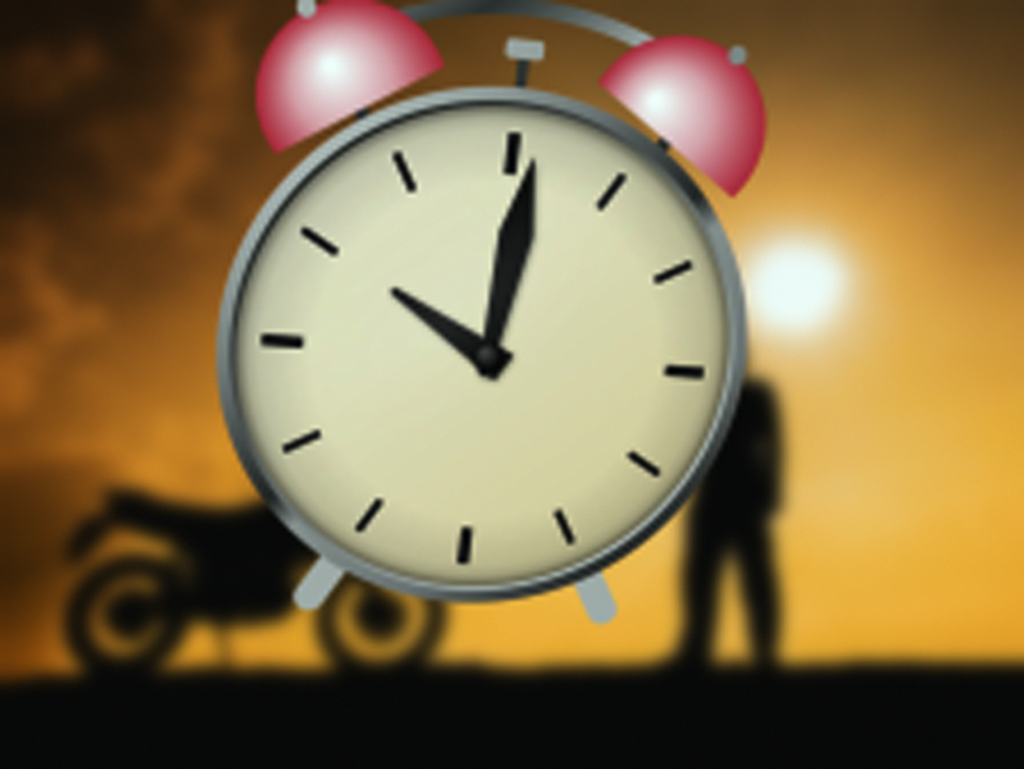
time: **10:01**
